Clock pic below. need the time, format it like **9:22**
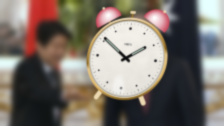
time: **1:51**
